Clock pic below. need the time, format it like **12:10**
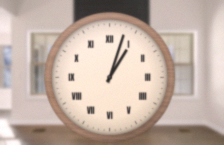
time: **1:03**
